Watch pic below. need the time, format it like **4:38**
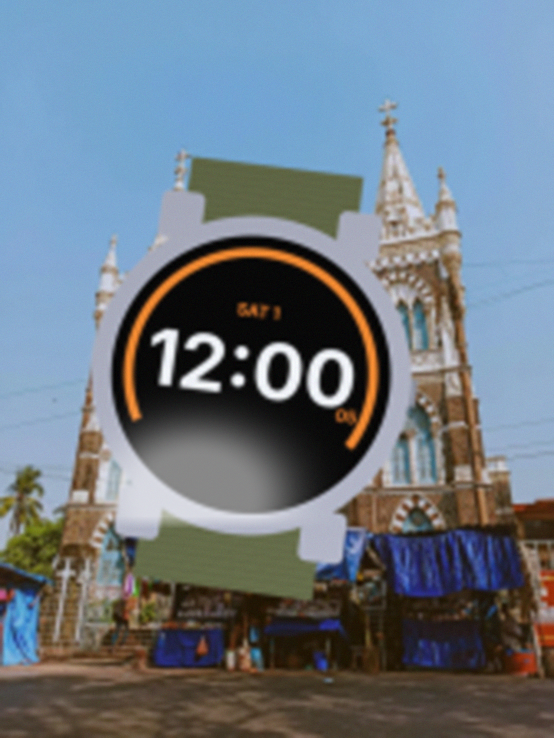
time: **12:00**
